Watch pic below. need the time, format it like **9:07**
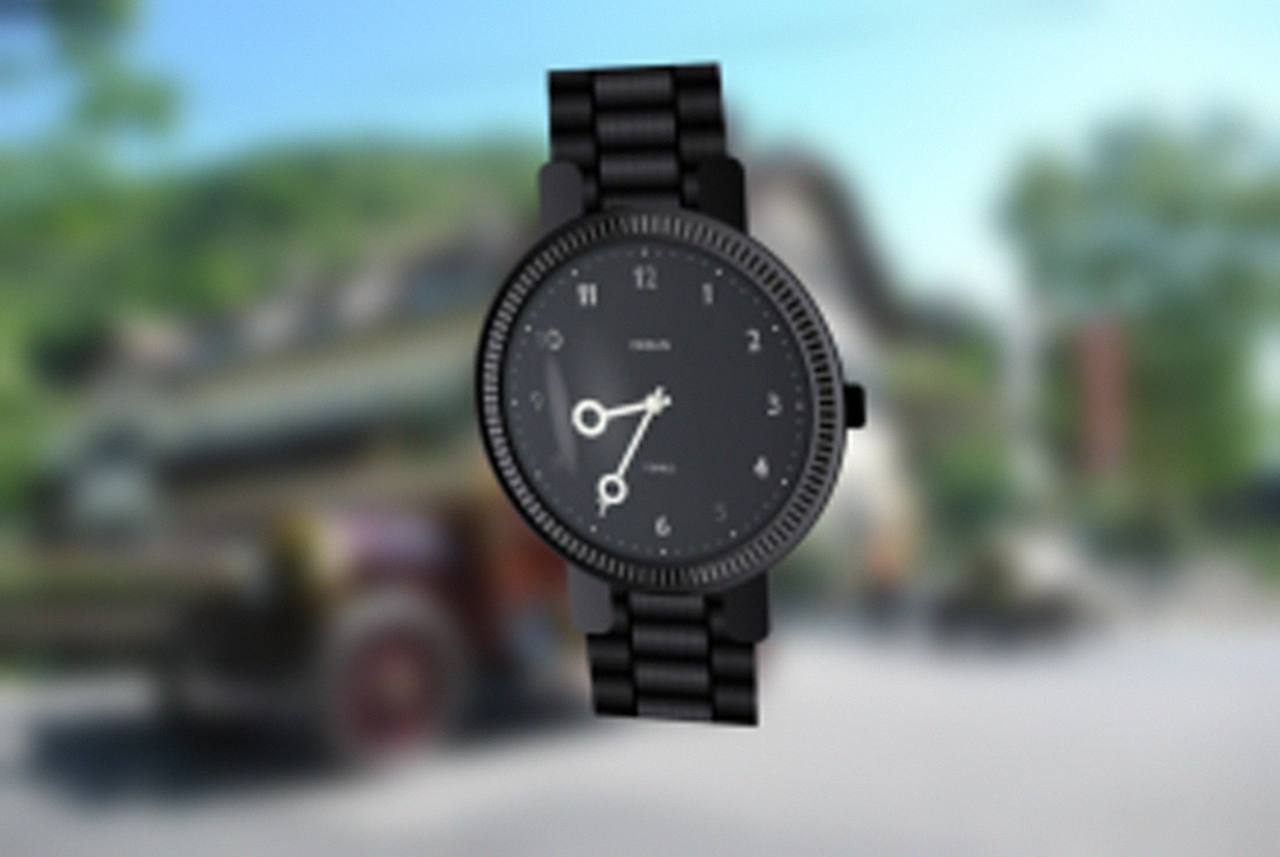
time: **8:35**
